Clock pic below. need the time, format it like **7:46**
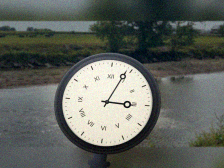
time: **3:04**
